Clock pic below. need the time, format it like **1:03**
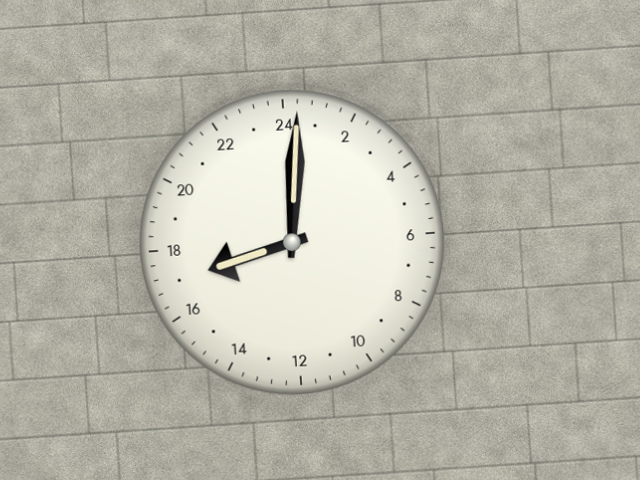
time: **17:01**
